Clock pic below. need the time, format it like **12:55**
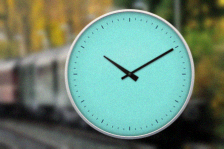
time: **10:10**
